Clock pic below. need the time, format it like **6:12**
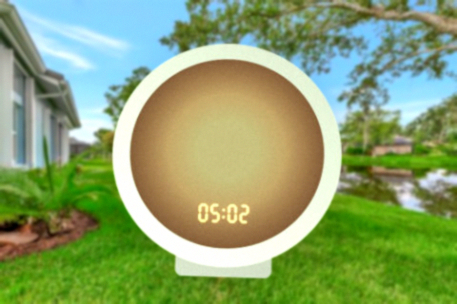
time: **5:02**
